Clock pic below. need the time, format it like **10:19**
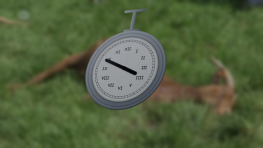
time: **3:49**
